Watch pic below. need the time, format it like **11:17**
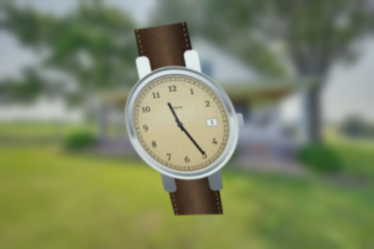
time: **11:25**
